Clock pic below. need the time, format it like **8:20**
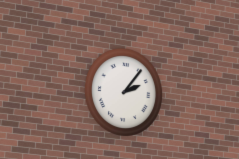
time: **2:06**
